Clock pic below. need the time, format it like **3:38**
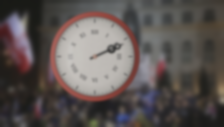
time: **2:11**
